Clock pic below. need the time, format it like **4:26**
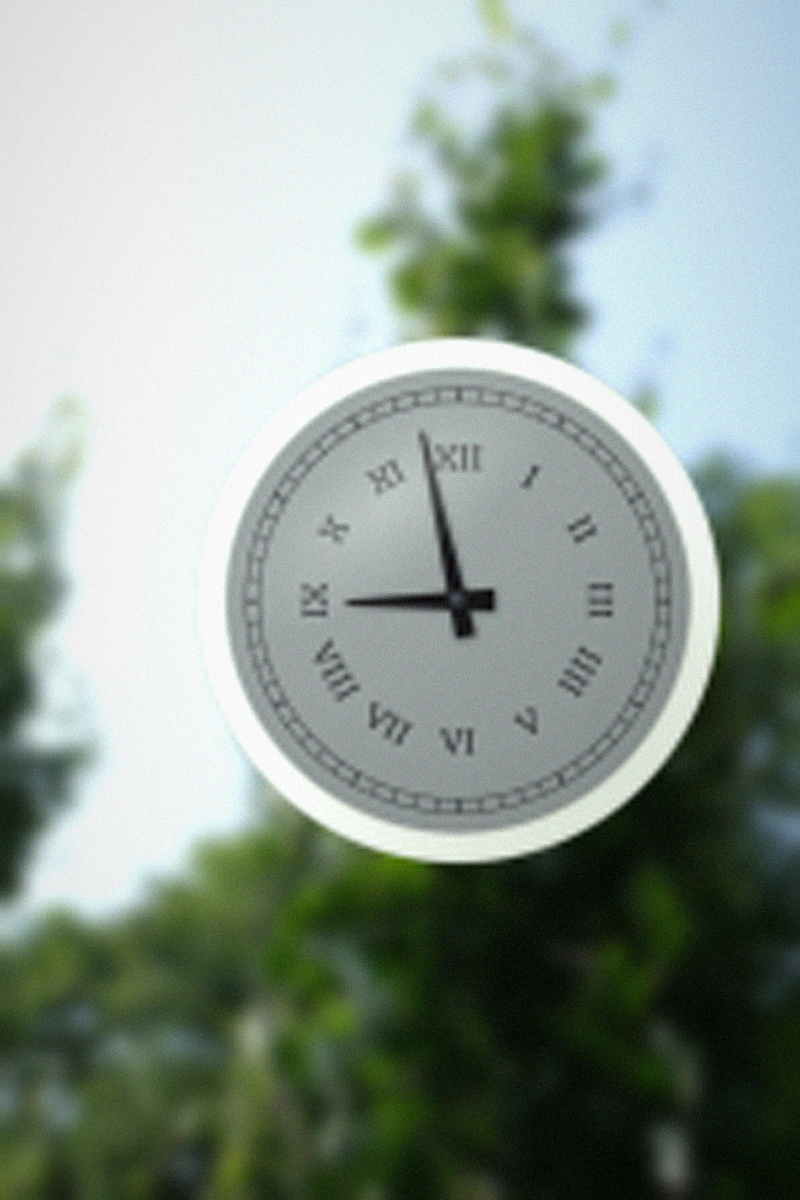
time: **8:58**
